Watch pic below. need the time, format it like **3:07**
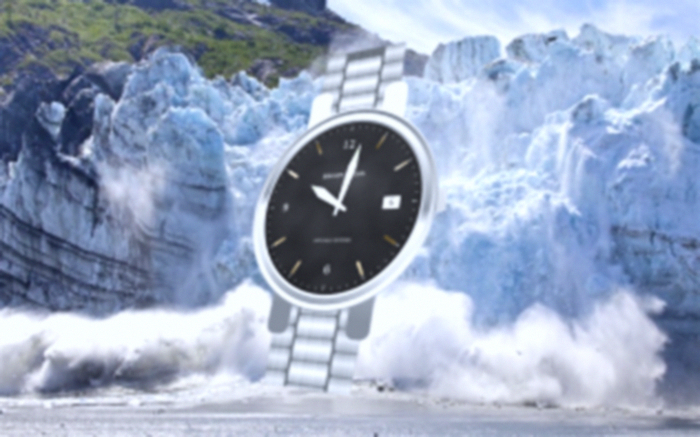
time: **10:02**
